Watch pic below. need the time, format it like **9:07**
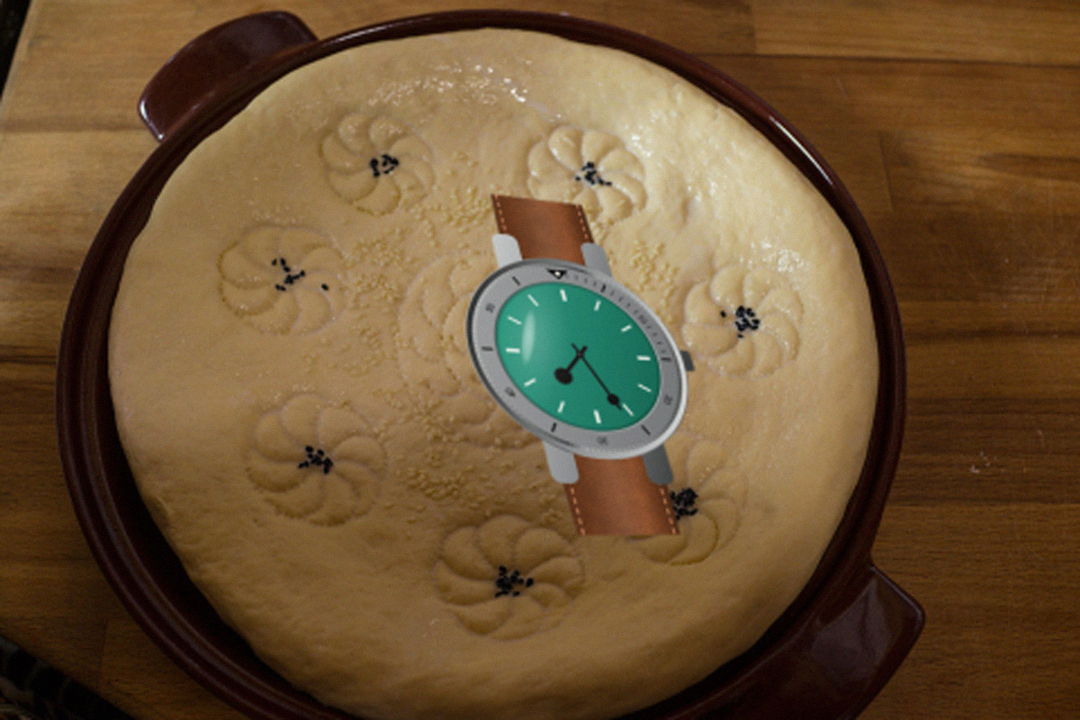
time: **7:26**
